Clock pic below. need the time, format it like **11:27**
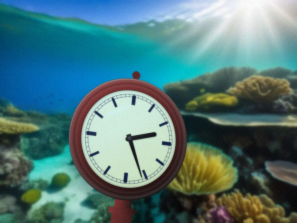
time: **2:26**
